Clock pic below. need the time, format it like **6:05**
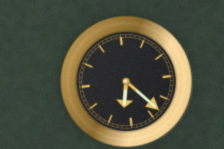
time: **6:23**
